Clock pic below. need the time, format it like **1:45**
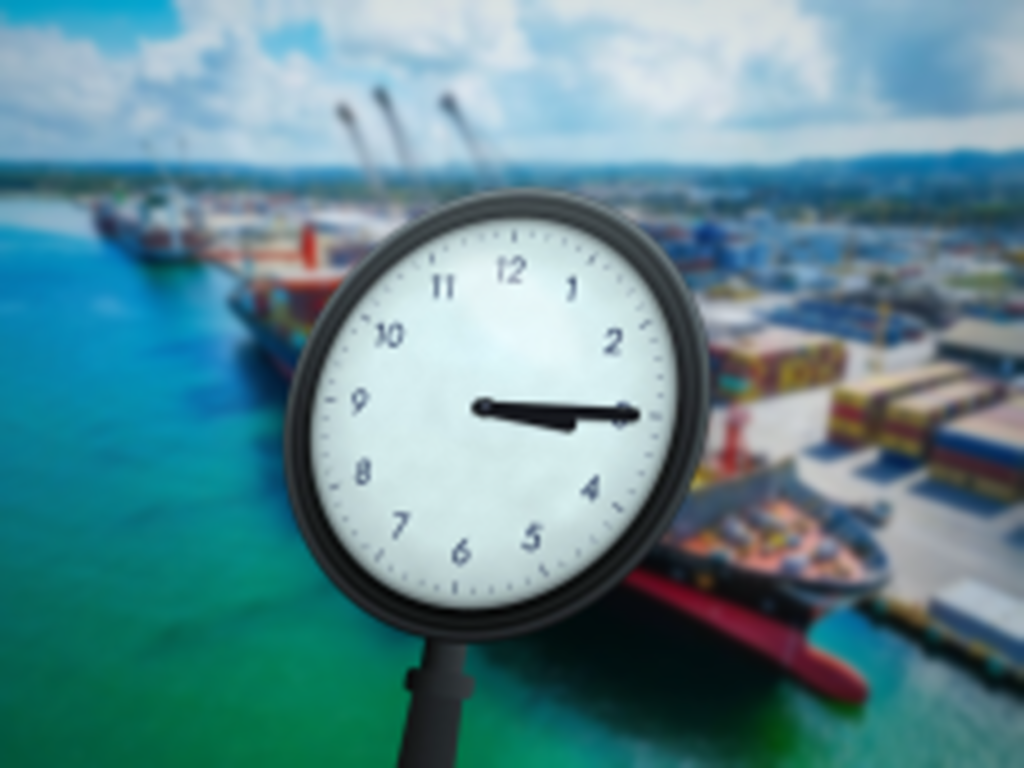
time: **3:15**
